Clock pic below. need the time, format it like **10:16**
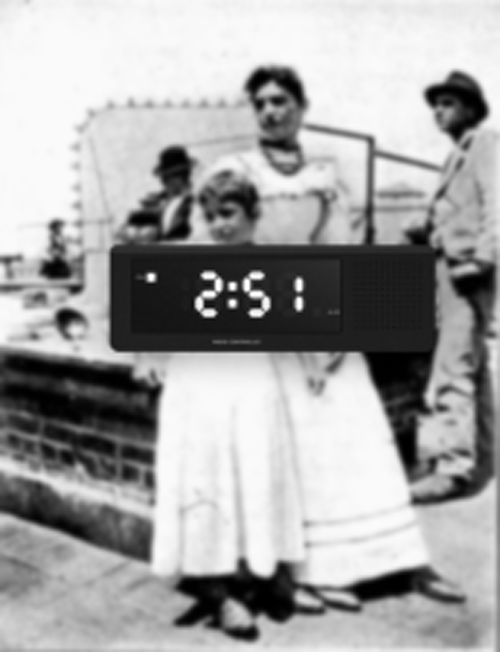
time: **2:51**
